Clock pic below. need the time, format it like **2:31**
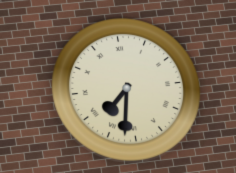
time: **7:32**
